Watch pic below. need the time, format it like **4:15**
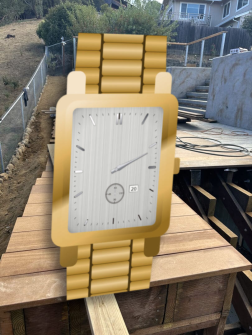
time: **2:11**
